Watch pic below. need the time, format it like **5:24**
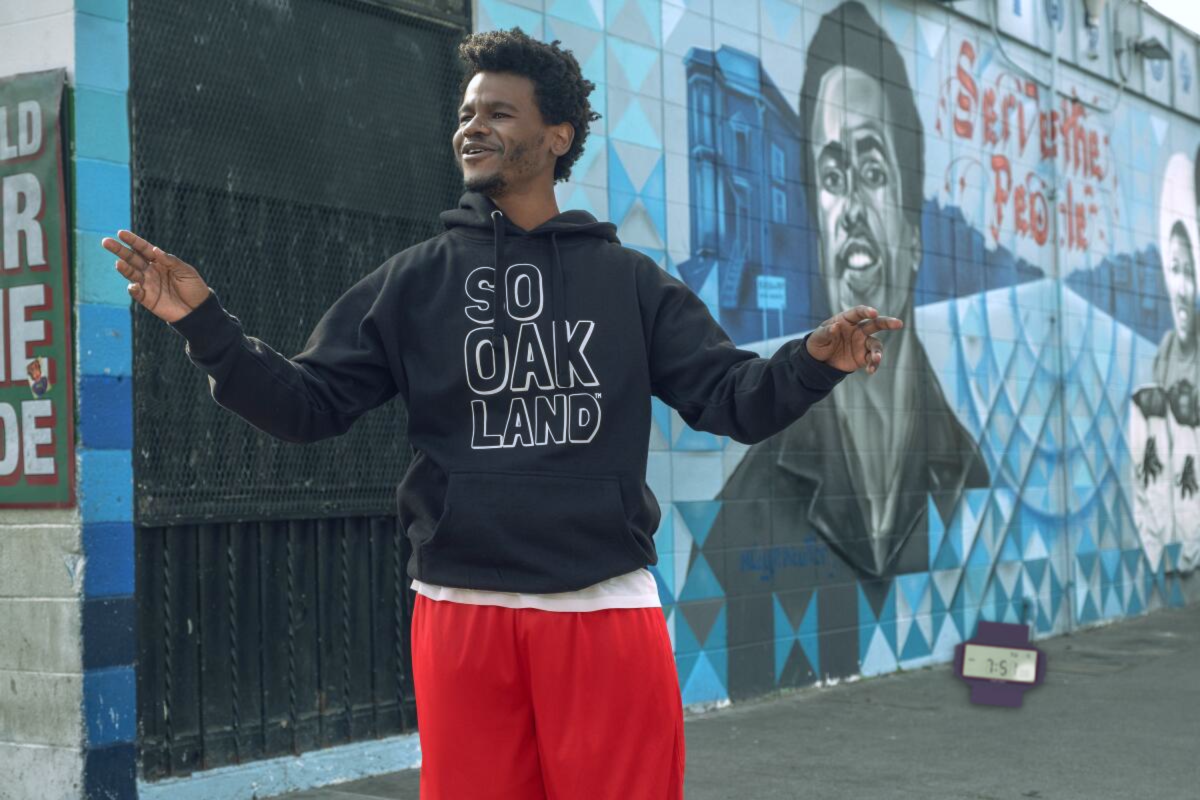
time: **7:51**
